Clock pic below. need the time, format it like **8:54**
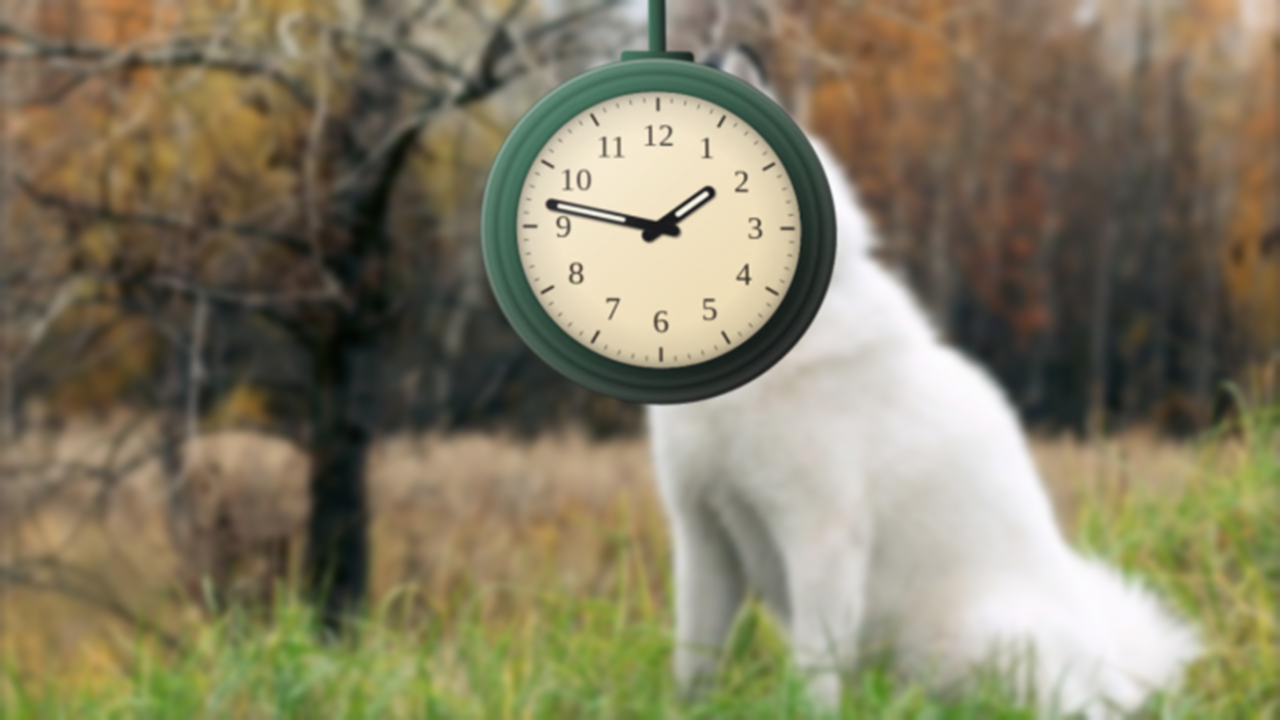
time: **1:47**
